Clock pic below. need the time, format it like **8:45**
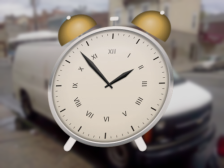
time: **1:53**
